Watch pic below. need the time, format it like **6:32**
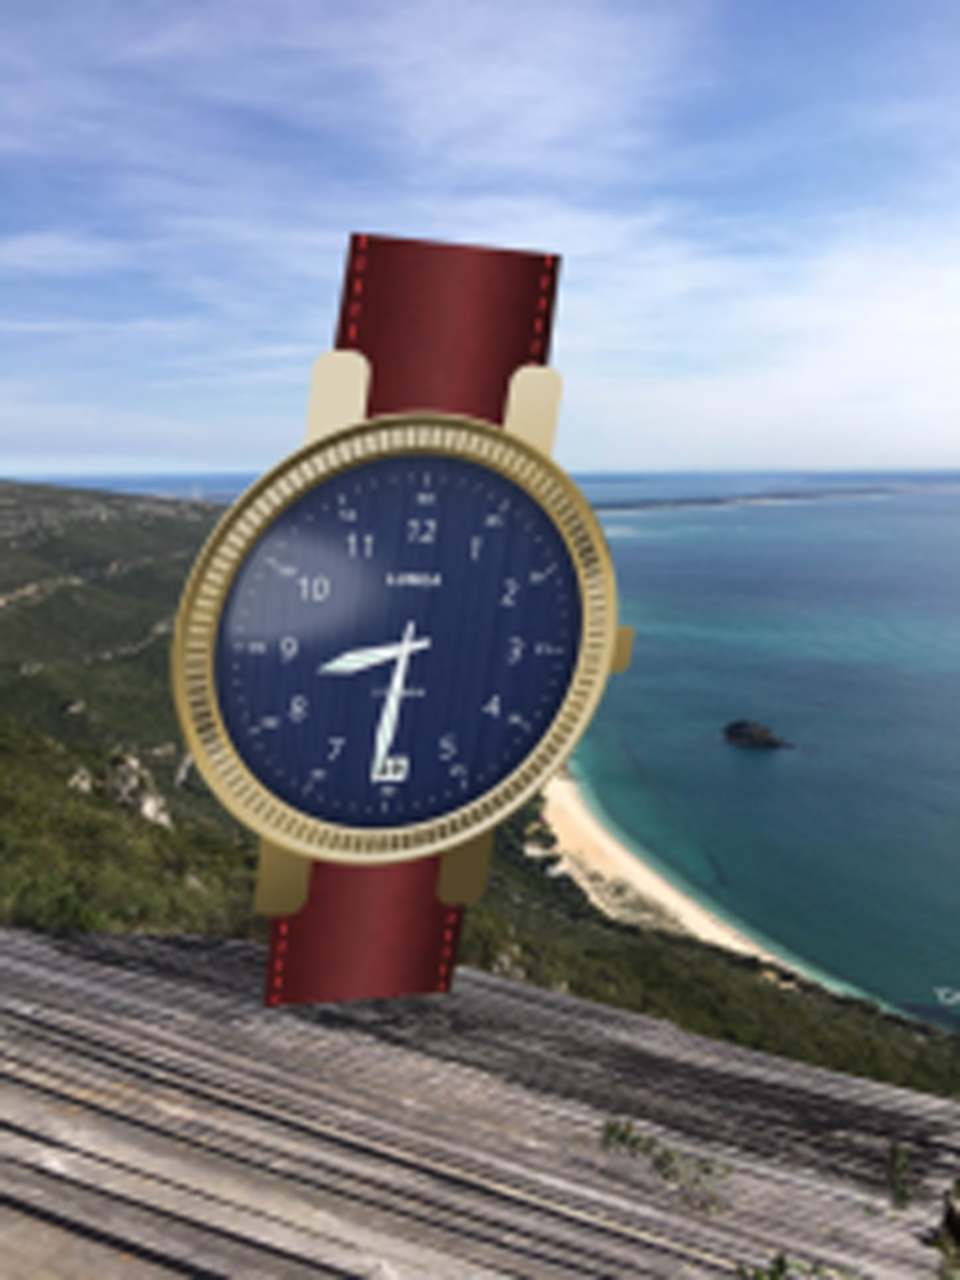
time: **8:31**
